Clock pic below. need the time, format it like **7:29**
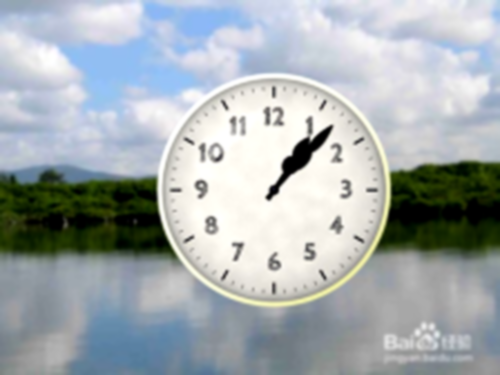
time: **1:07**
